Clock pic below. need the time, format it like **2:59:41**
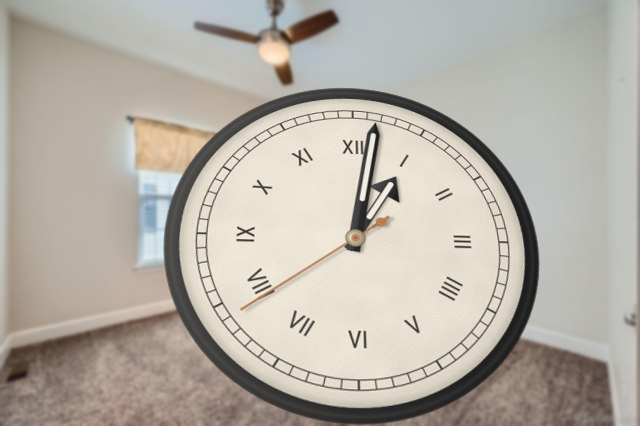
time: **1:01:39**
